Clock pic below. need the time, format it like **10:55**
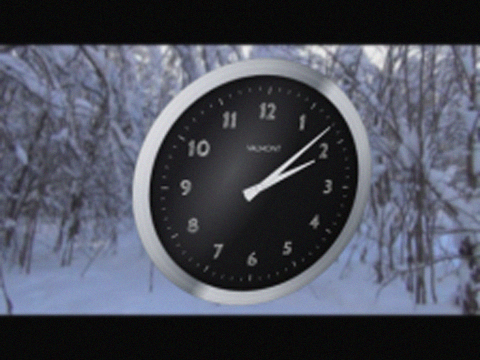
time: **2:08**
